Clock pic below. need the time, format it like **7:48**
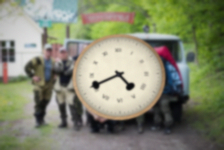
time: **4:41**
